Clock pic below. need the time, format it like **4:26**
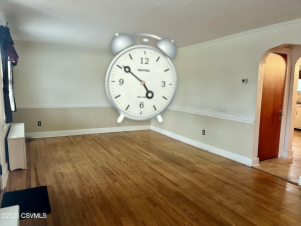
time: **4:51**
